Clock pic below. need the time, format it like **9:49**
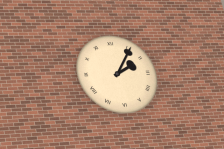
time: **2:06**
